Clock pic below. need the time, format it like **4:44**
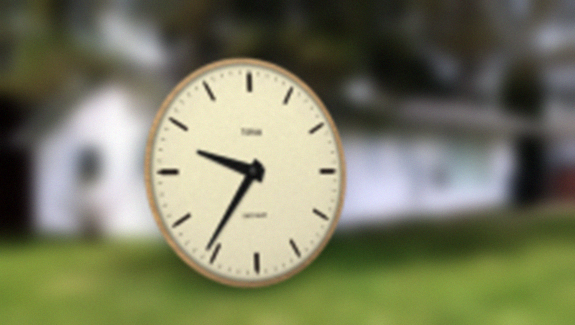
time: **9:36**
